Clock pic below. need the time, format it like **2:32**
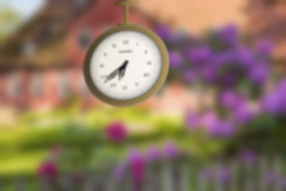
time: **6:38**
